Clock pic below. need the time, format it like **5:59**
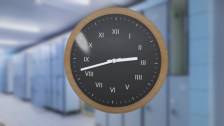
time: **2:42**
